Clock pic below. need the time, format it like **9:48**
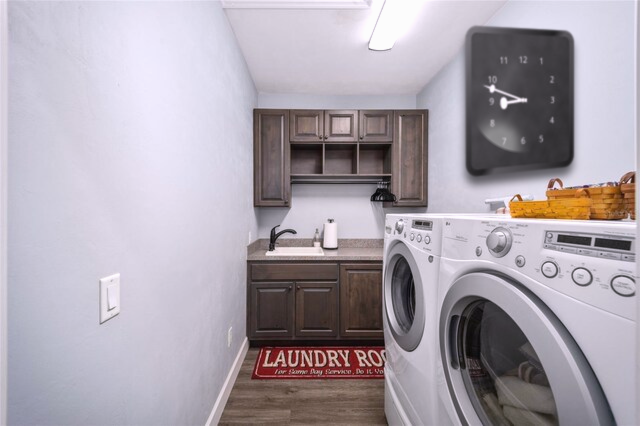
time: **8:48**
